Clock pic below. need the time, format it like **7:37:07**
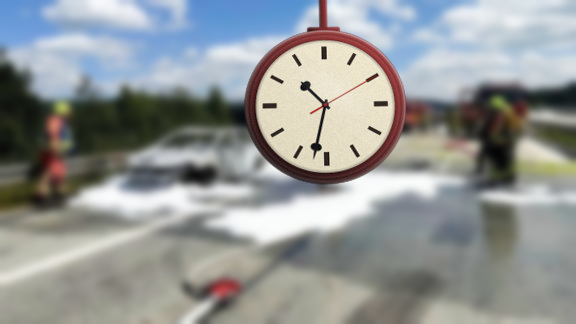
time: **10:32:10**
